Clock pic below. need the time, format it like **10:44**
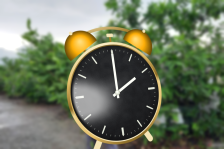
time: **2:00**
